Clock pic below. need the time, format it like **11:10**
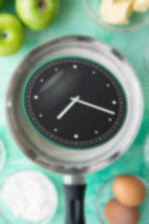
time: **7:18**
